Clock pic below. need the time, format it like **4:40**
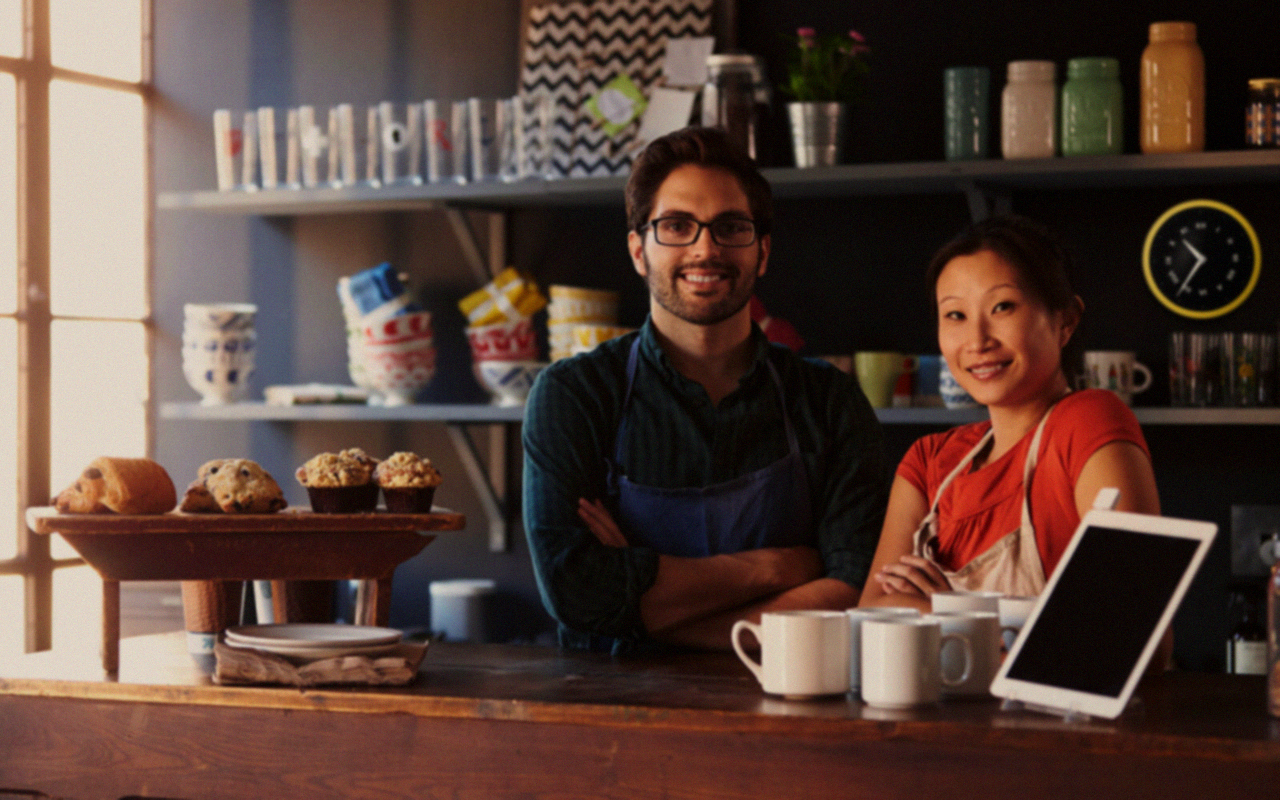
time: **10:36**
